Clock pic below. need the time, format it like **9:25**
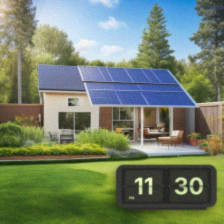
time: **11:30**
